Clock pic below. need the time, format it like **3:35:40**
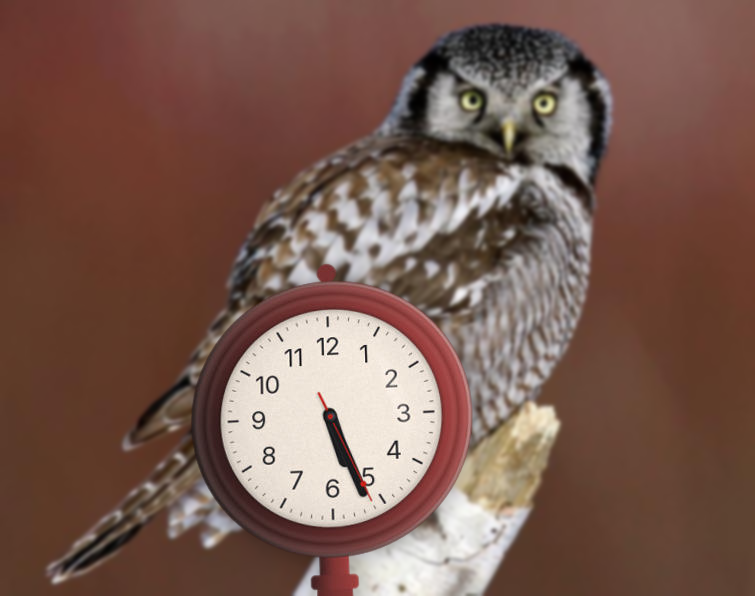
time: **5:26:26**
